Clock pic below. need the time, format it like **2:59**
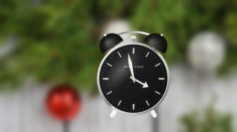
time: **3:58**
